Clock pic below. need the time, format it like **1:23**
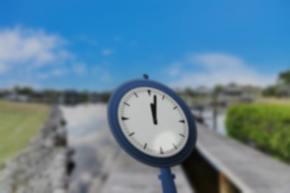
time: **12:02**
